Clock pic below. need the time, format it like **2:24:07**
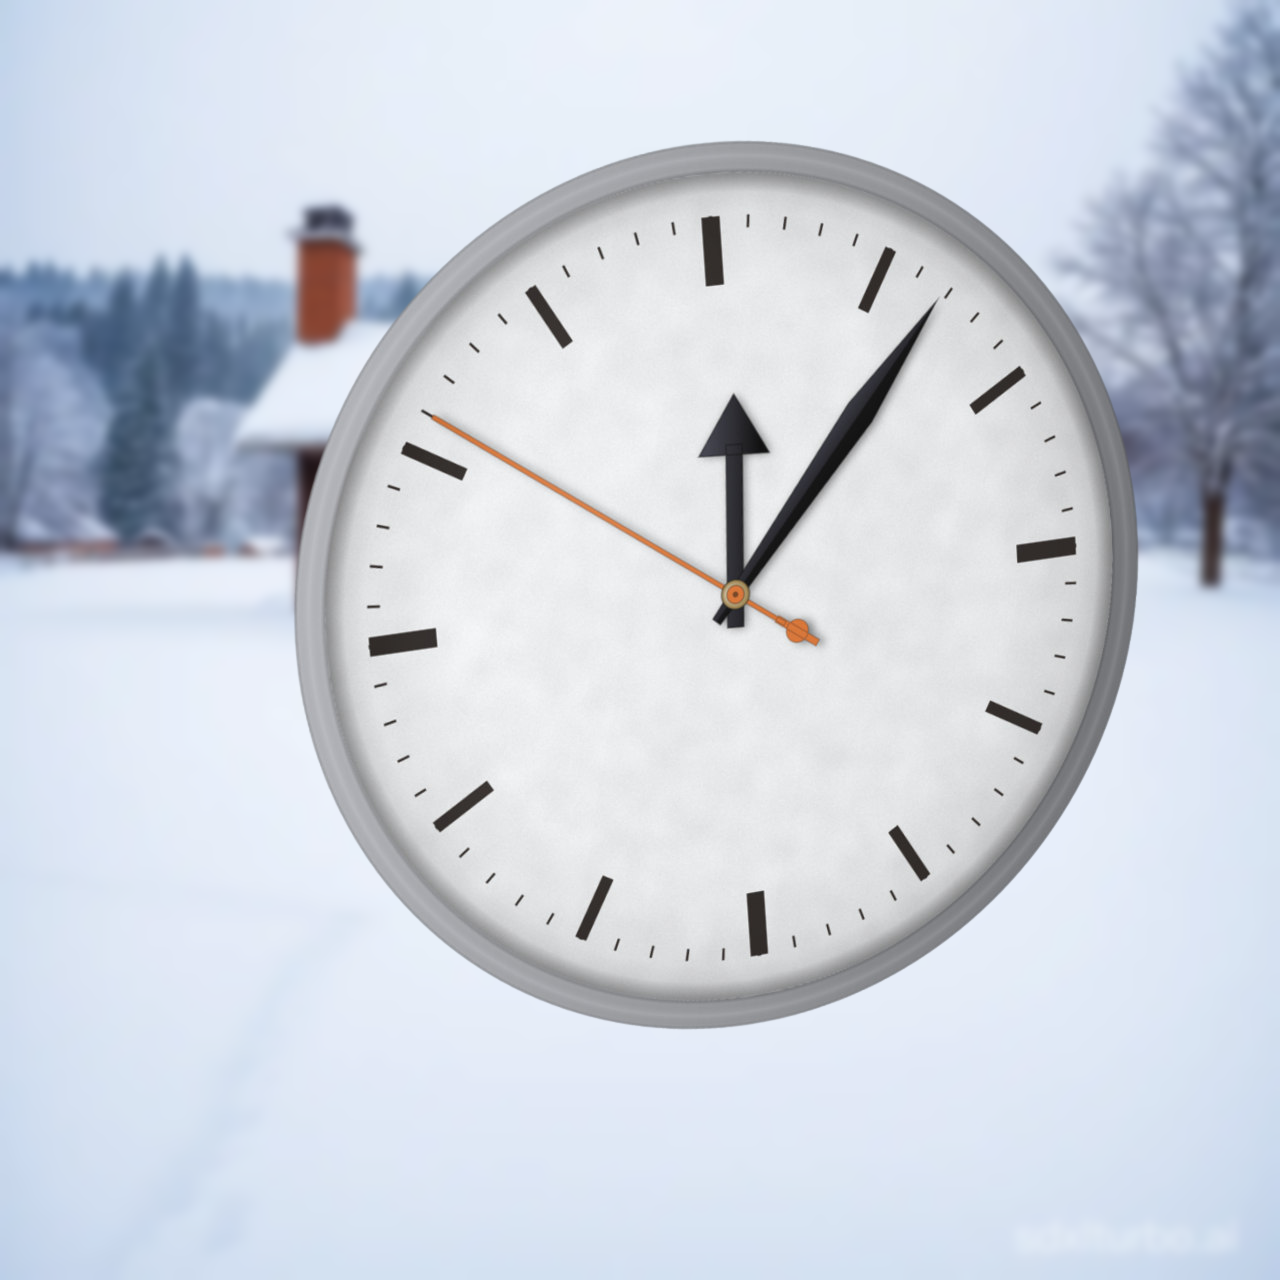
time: **12:06:51**
